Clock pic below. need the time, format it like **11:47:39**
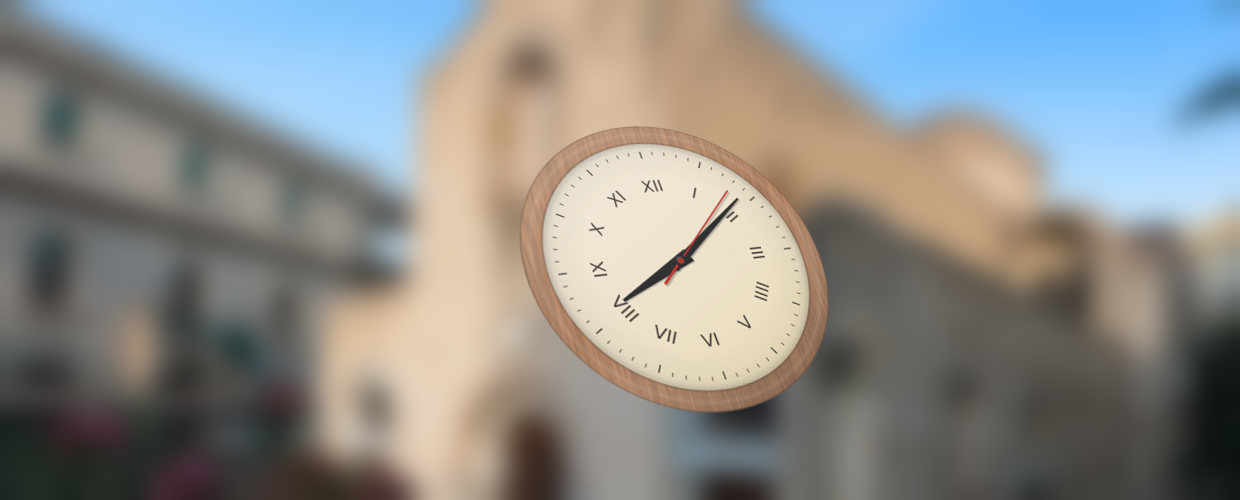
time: **8:09:08**
